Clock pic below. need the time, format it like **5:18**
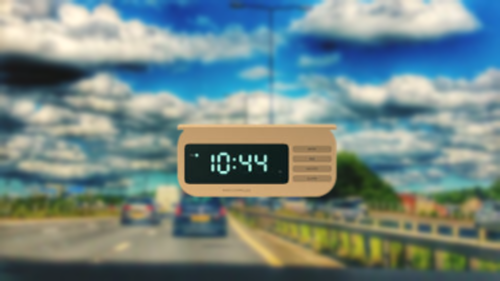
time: **10:44**
